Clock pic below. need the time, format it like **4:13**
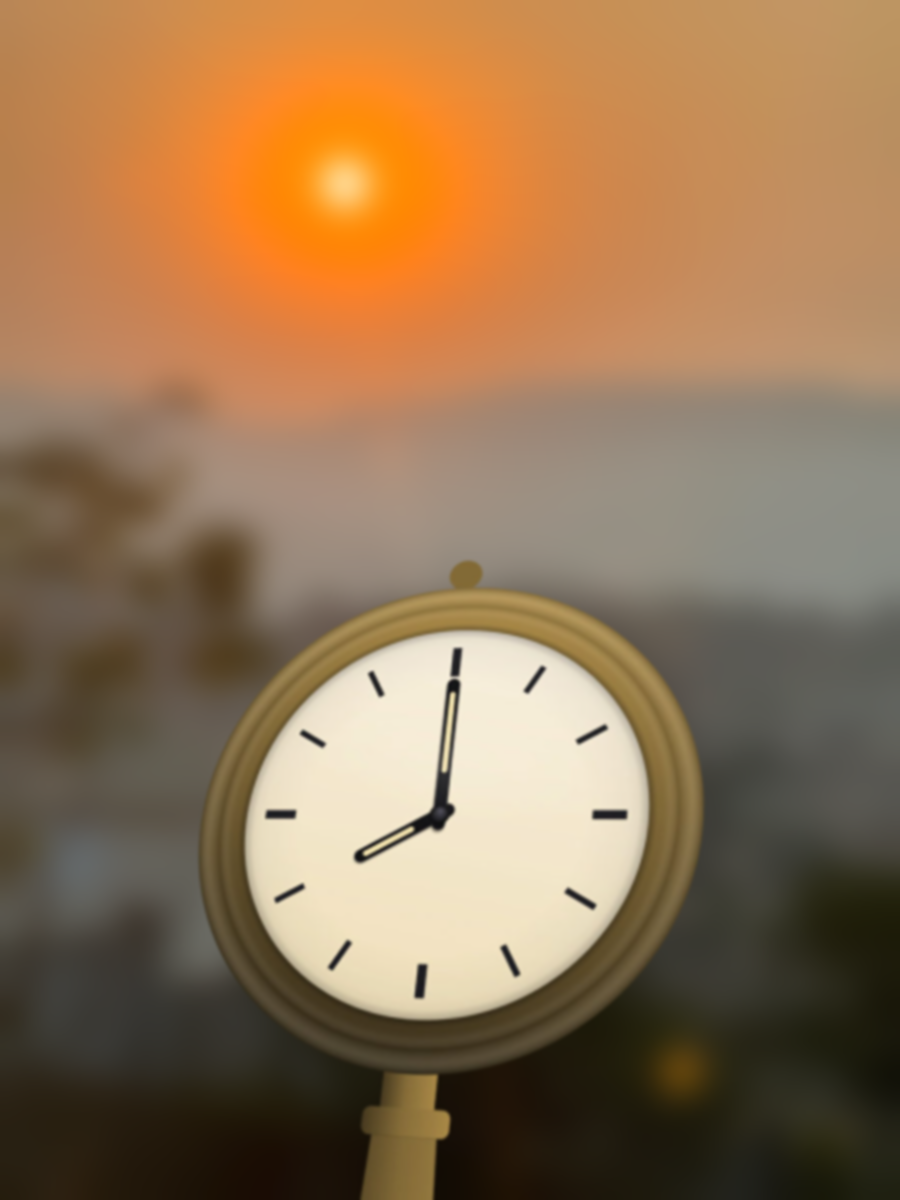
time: **8:00**
